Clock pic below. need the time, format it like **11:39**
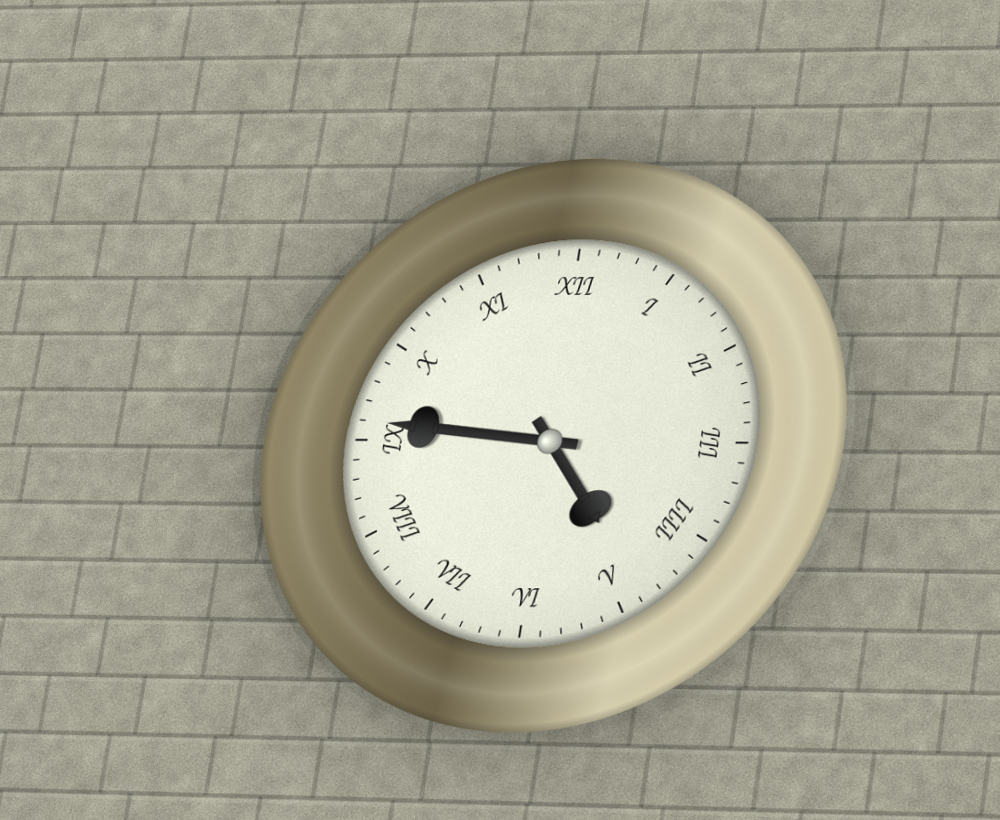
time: **4:46**
